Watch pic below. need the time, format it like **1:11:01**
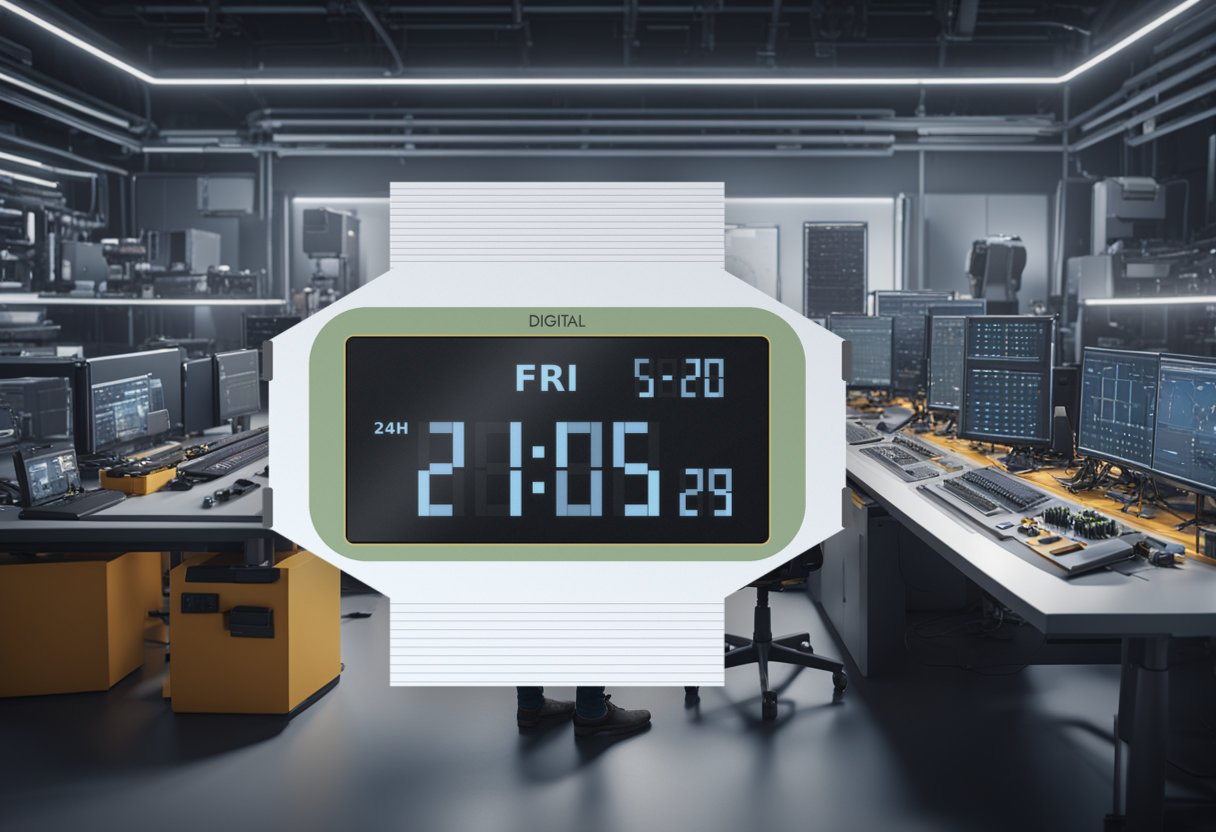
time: **21:05:29**
